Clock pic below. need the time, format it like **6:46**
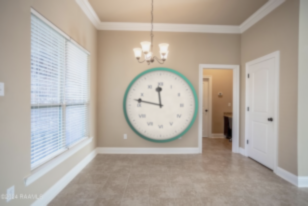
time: **11:47**
